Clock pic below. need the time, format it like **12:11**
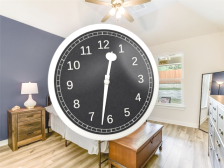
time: **12:32**
